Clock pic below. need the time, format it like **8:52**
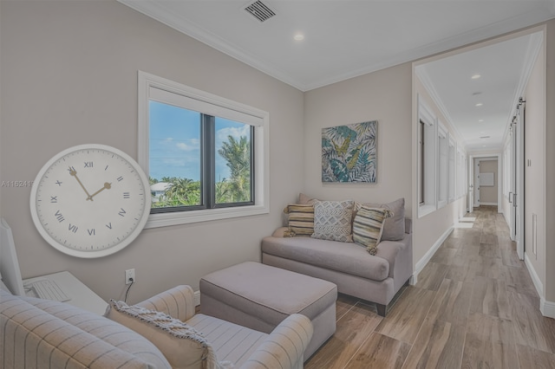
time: **1:55**
